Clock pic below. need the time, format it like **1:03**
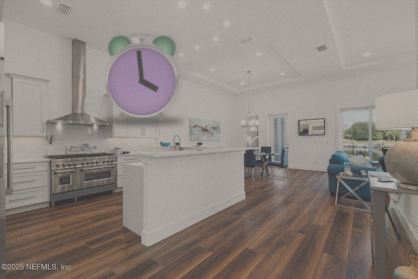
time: **3:59**
